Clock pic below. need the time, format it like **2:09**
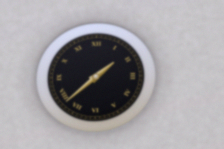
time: **1:38**
